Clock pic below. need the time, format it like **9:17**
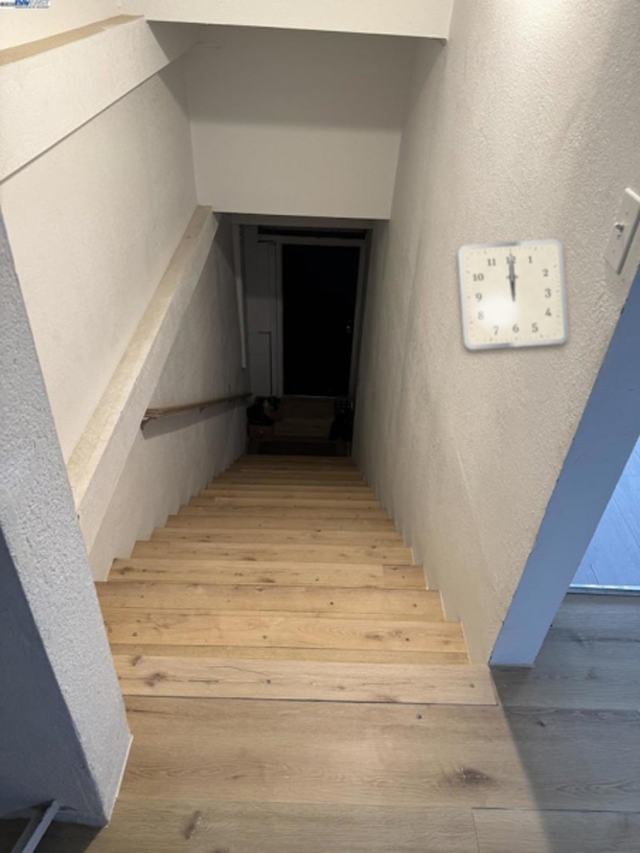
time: **12:00**
